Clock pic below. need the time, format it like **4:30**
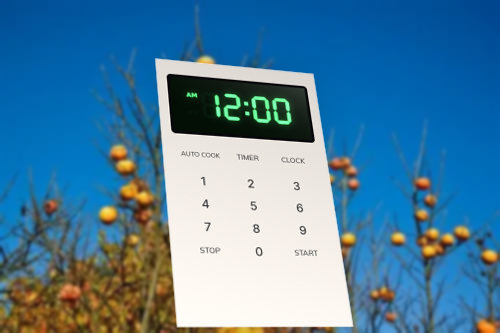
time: **12:00**
